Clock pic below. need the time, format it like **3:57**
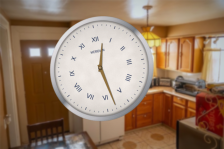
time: **12:28**
